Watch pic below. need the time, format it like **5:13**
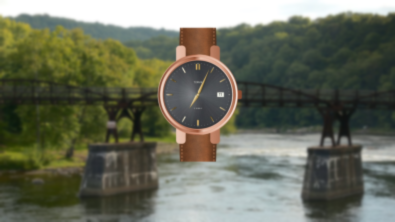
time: **7:04**
